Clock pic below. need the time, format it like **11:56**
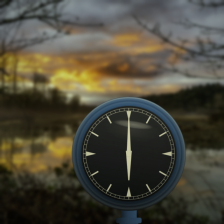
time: **6:00**
